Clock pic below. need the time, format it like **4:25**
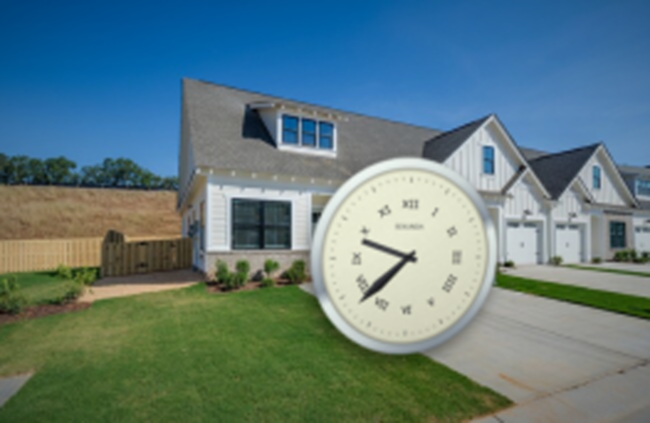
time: **9:38**
